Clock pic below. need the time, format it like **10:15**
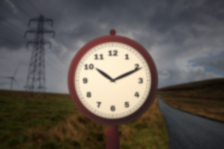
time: **10:11**
